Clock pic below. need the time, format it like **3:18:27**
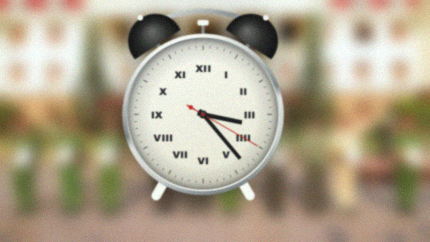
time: **3:23:20**
